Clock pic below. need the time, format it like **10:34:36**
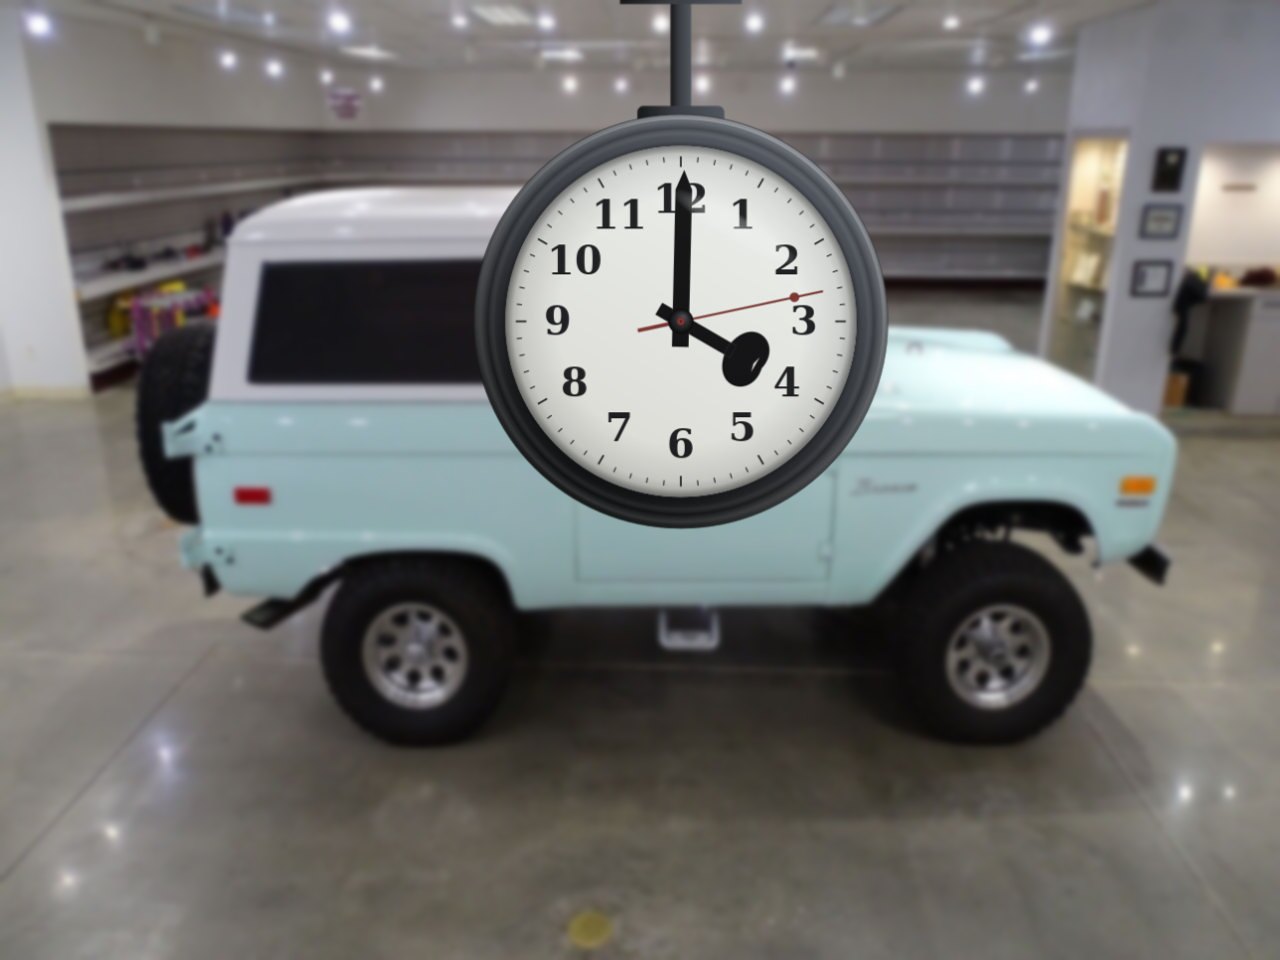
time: **4:00:13**
